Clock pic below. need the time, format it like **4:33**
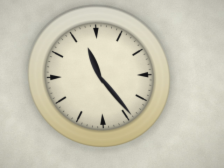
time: **11:24**
